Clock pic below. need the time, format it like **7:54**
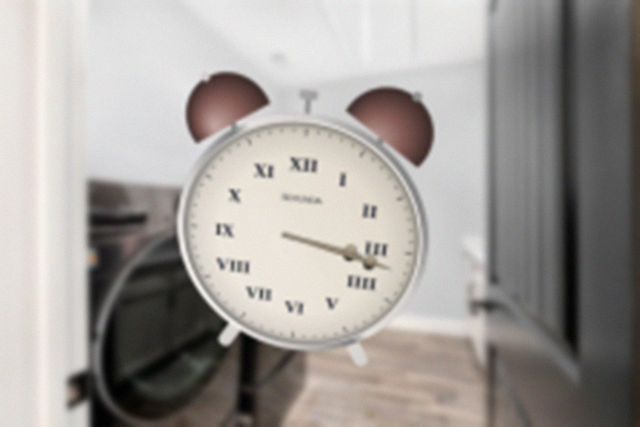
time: **3:17**
